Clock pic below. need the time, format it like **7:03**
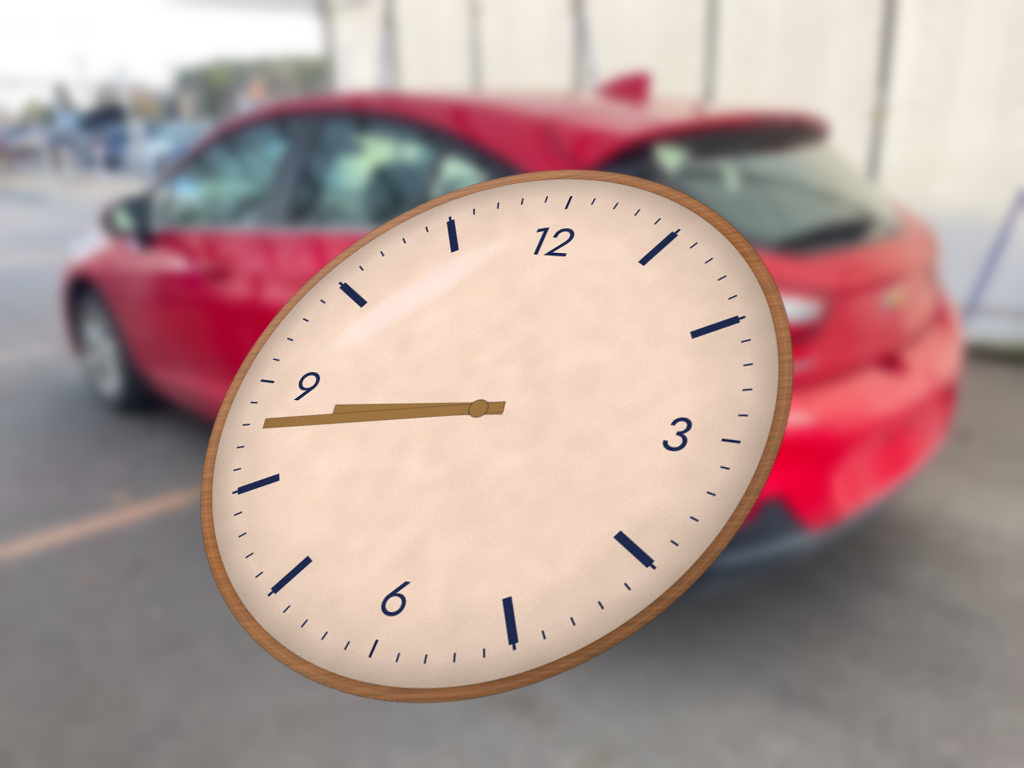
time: **8:43**
